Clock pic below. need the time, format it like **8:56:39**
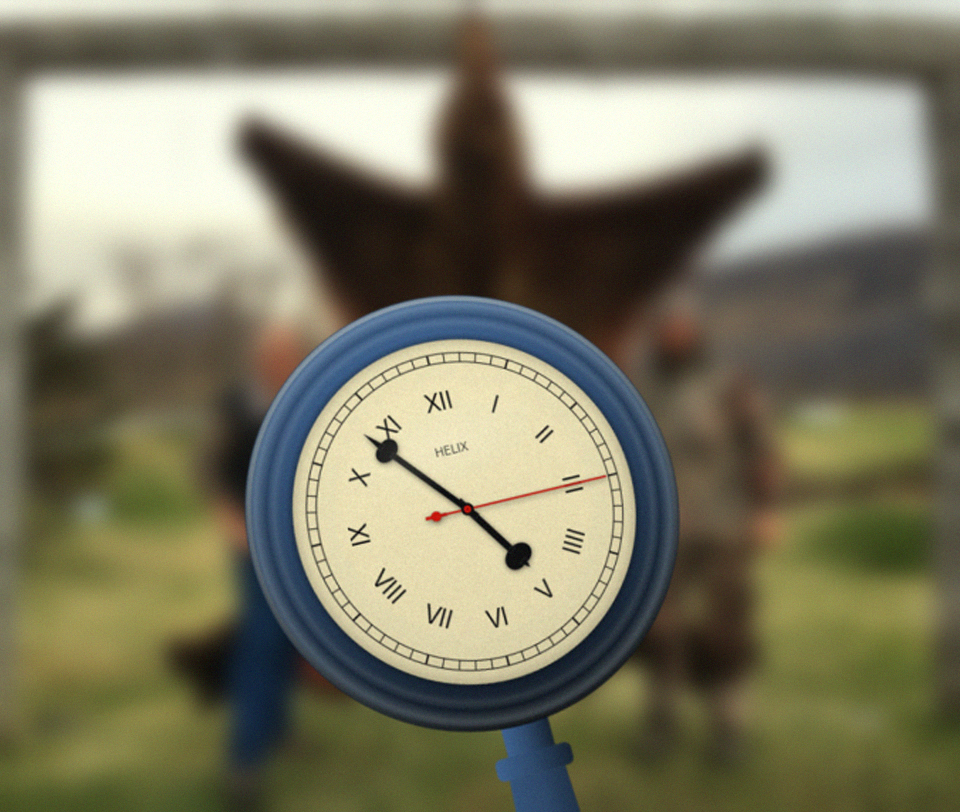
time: **4:53:15**
